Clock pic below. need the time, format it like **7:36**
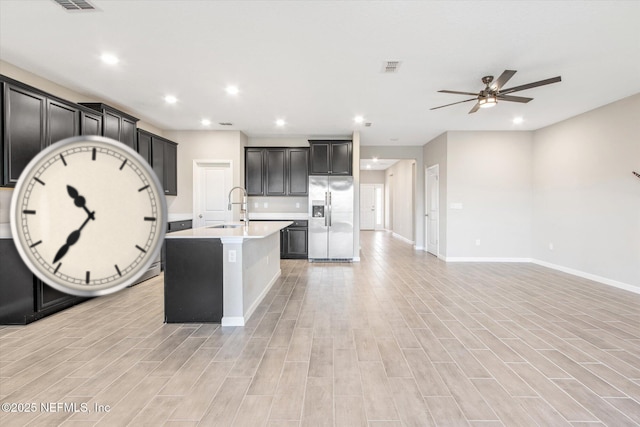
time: **10:36**
